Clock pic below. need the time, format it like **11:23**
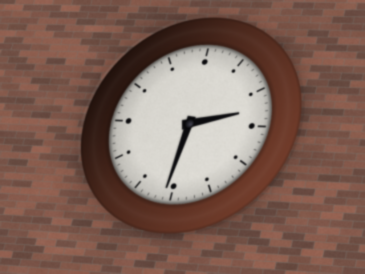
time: **2:31**
